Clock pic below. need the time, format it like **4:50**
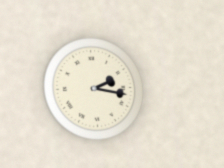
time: **2:17**
